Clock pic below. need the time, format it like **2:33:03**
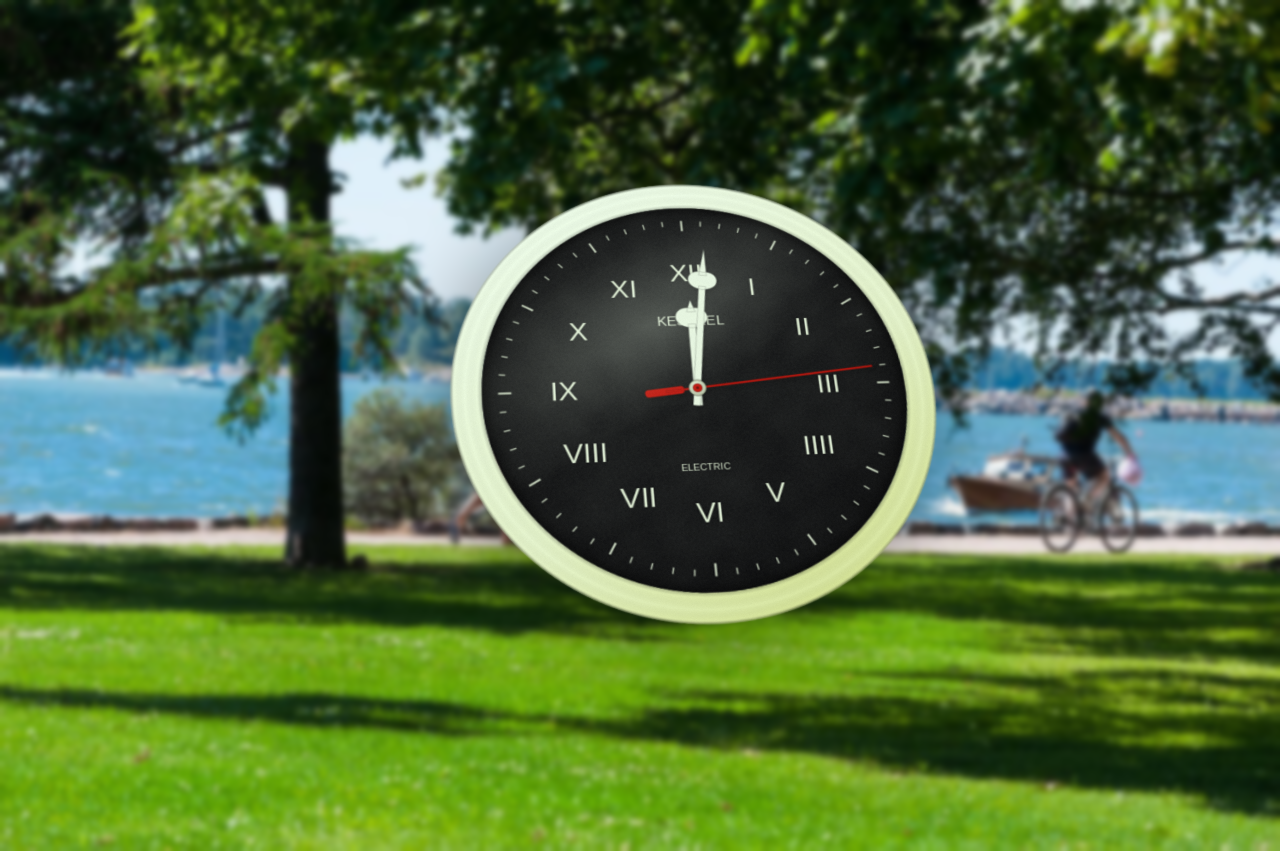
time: **12:01:14**
